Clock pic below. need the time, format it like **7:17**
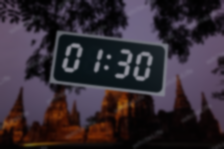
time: **1:30**
